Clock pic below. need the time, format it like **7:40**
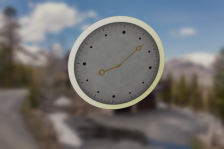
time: **8:07**
